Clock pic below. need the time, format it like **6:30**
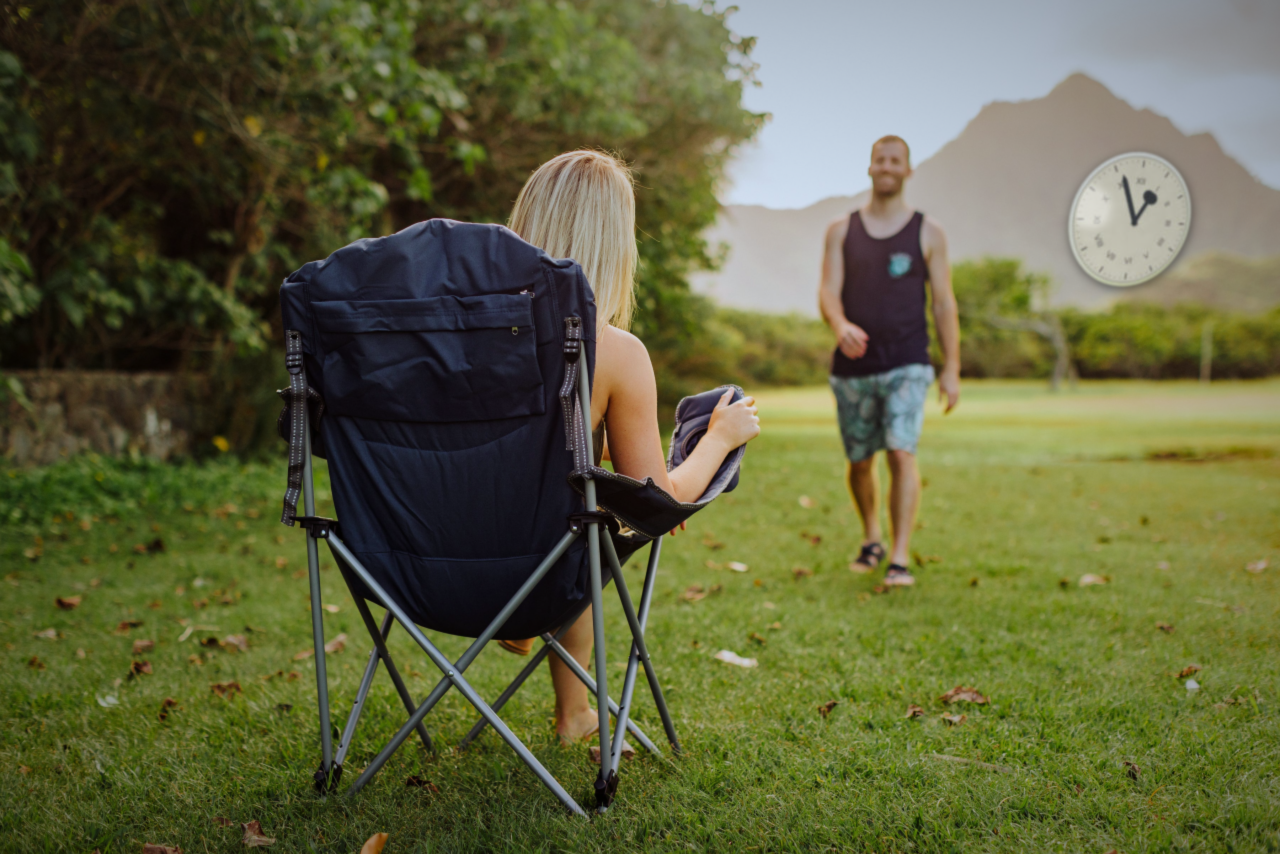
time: **12:56**
